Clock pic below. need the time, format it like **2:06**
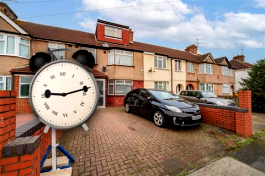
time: **9:13**
